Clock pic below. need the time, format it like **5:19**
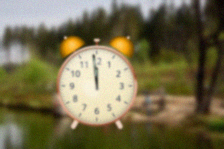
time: **11:59**
